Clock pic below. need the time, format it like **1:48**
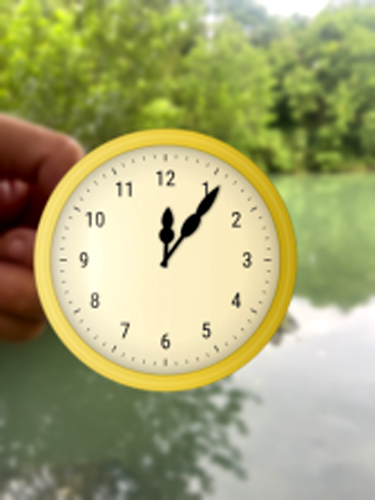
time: **12:06**
